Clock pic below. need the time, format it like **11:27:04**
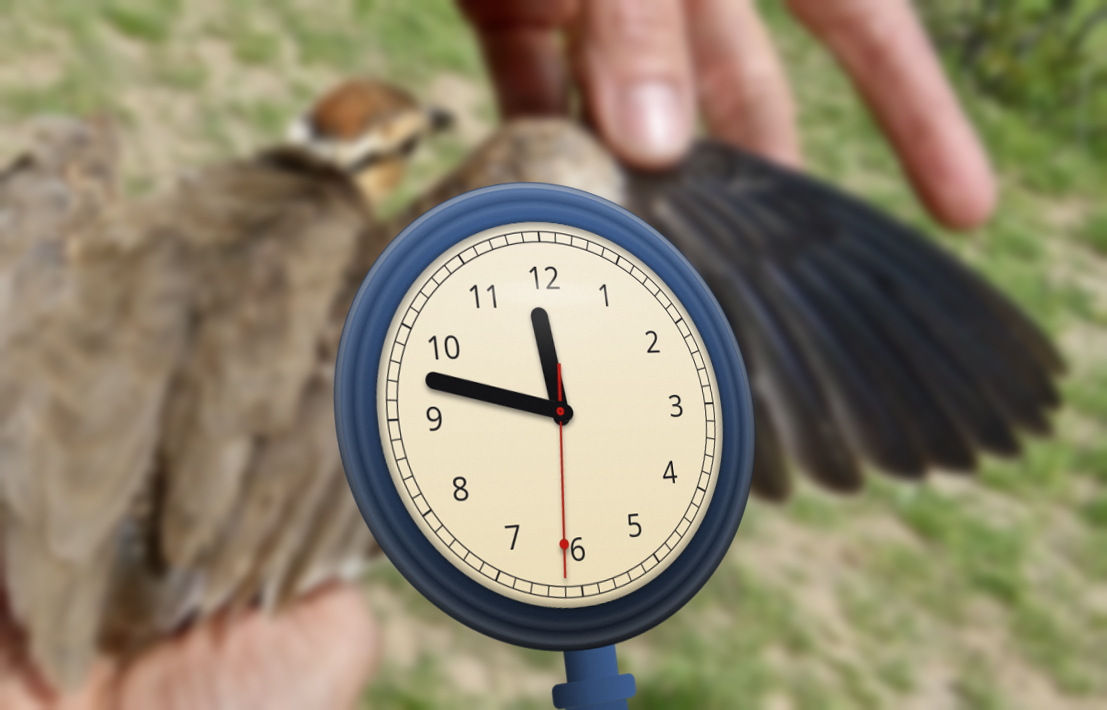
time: **11:47:31**
